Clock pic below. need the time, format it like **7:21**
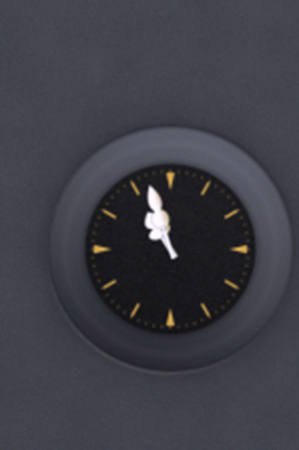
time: **10:57**
